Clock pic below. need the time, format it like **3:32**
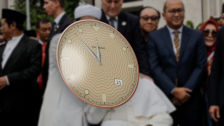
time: **11:53**
